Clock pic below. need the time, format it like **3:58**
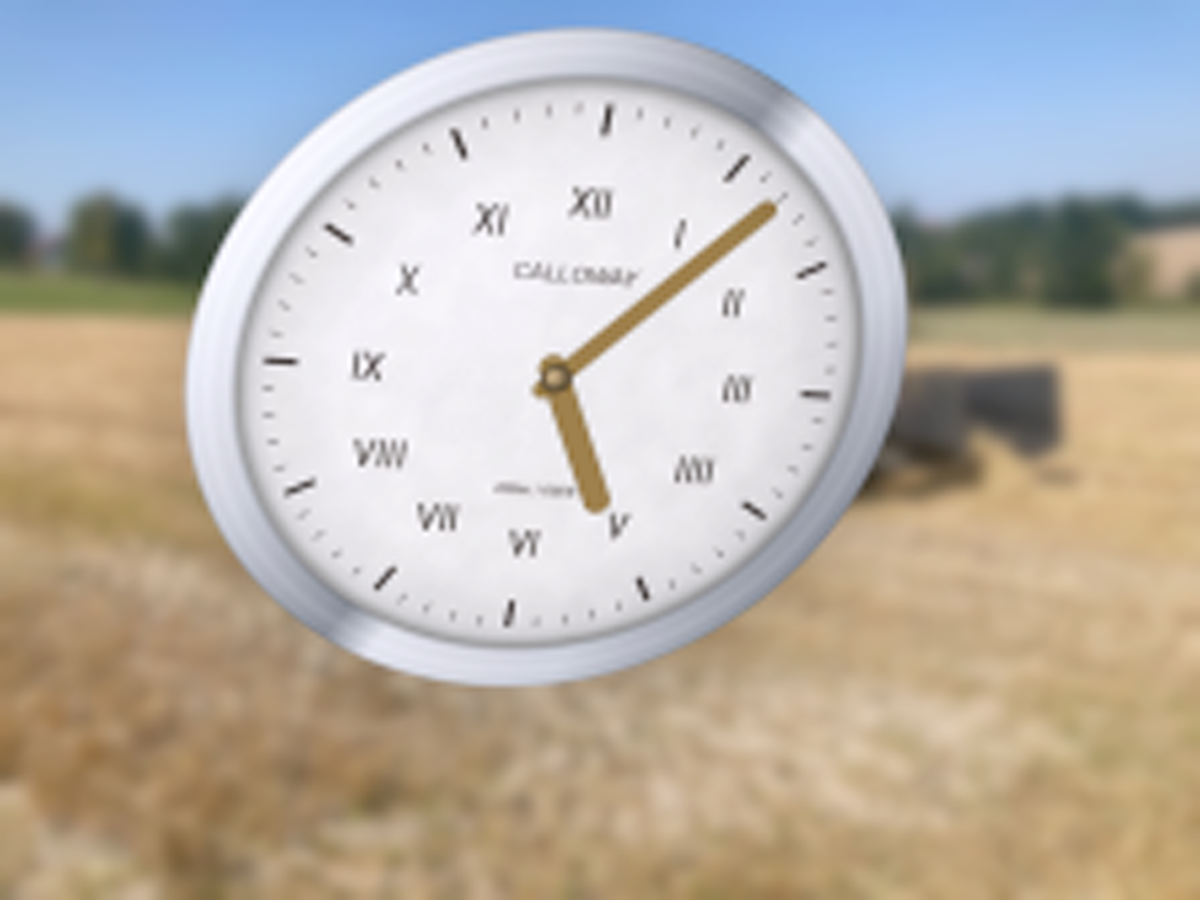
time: **5:07**
